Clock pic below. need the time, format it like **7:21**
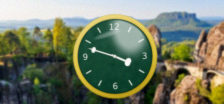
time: **3:48**
